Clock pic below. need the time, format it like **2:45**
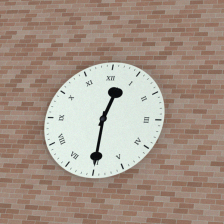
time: **12:30**
